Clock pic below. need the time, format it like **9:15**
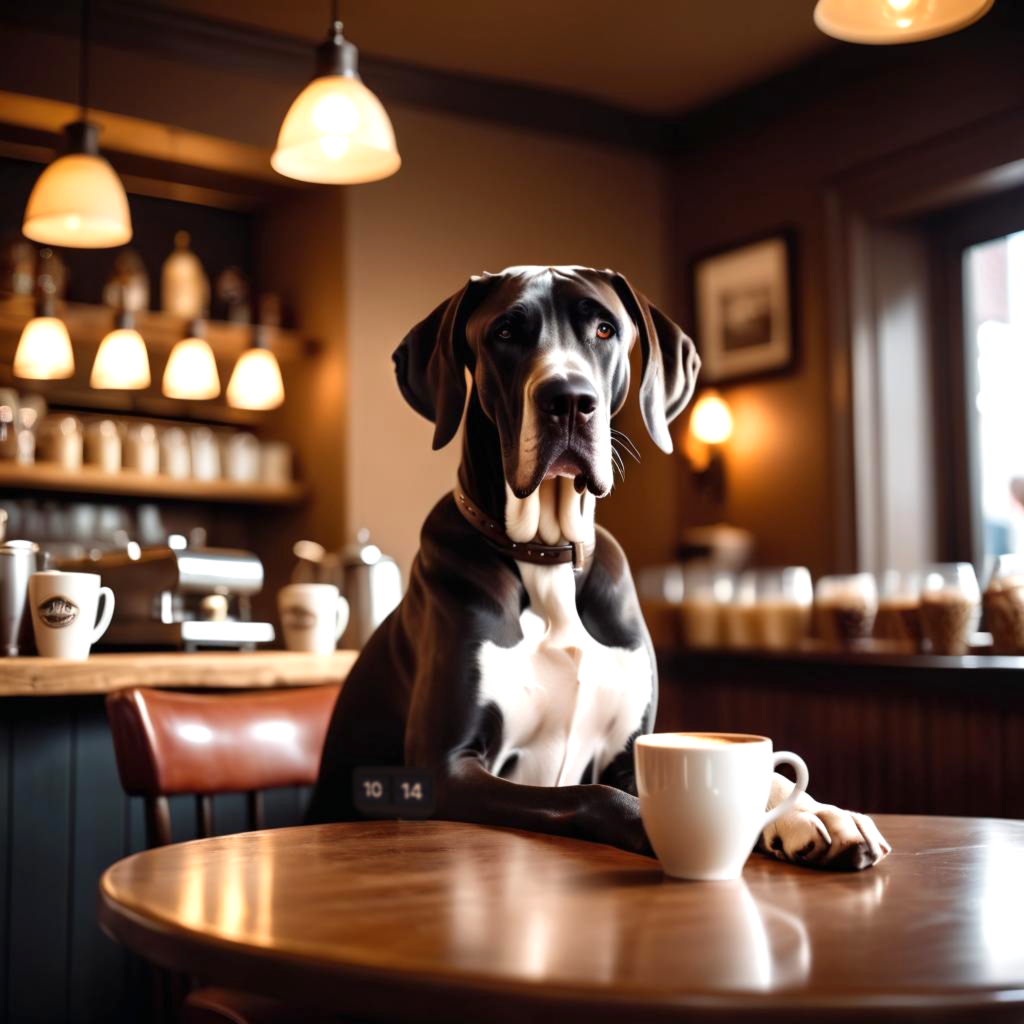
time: **10:14**
